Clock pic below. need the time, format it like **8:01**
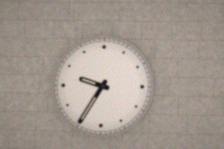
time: **9:35**
